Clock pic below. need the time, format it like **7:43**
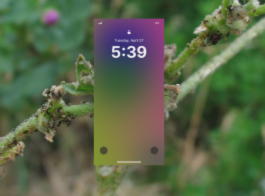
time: **5:39**
